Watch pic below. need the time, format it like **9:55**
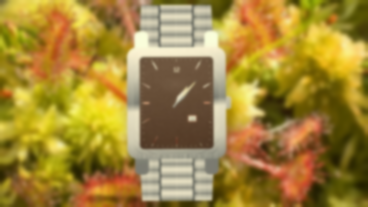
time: **1:07**
